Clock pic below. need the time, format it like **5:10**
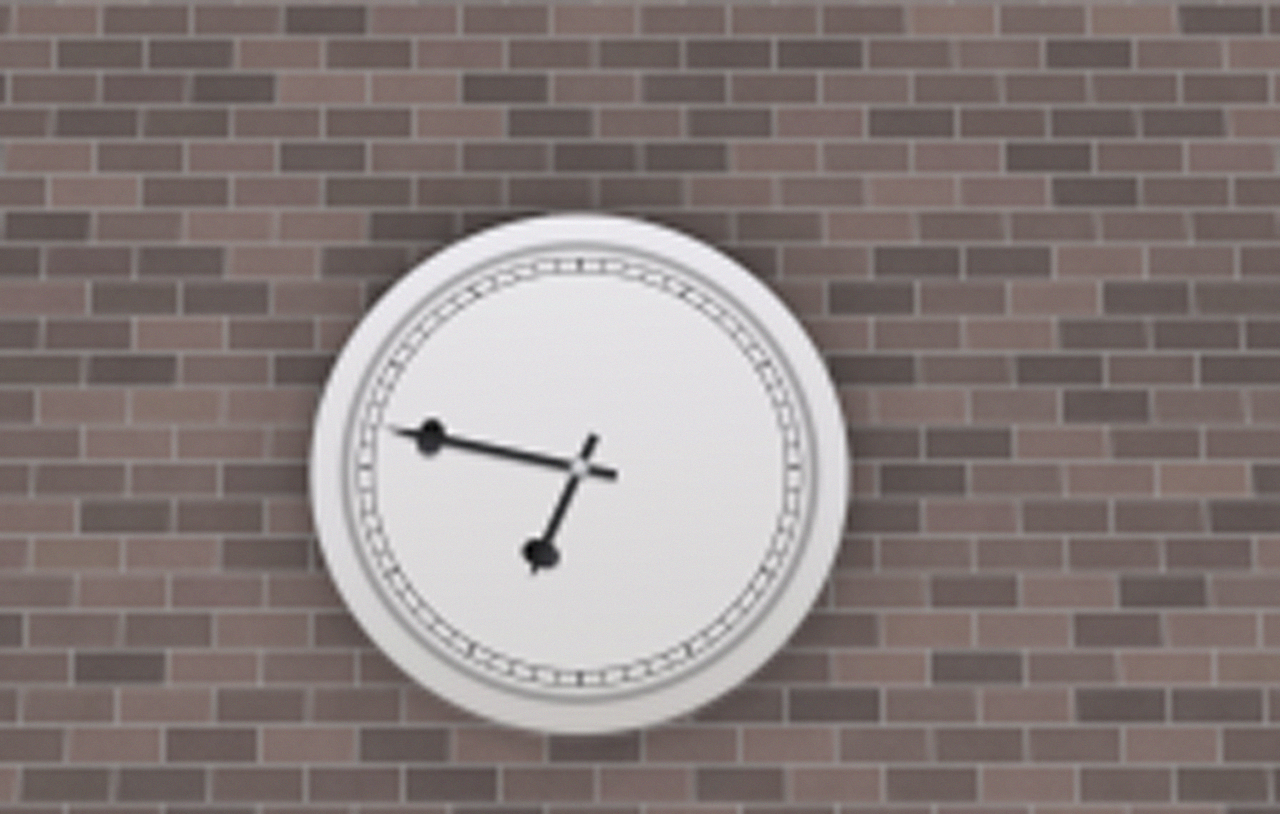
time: **6:47**
